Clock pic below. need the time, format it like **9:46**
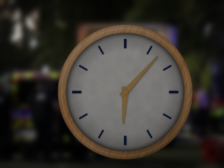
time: **6:07**
